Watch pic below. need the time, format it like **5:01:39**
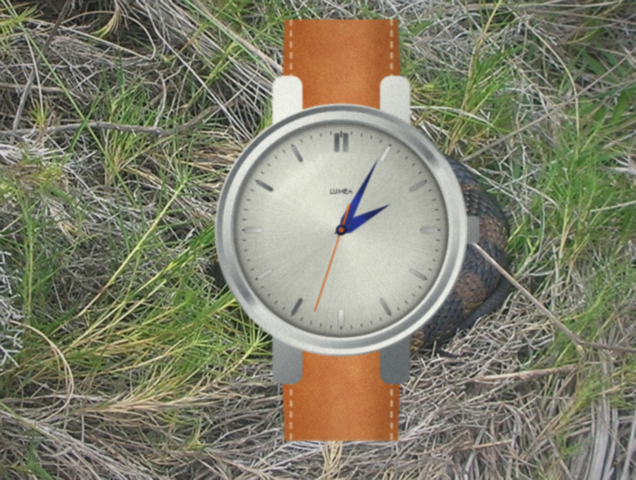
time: **2:04:33**
